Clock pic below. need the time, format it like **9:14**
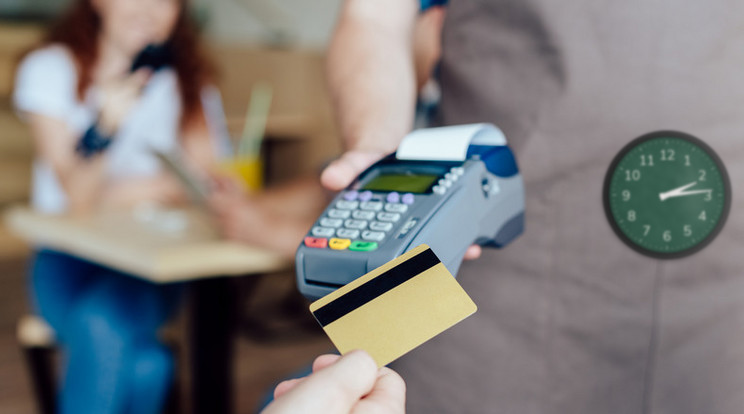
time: **2:14**
